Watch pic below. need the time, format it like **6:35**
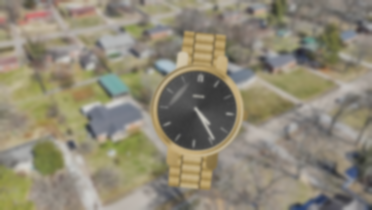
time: **4:24**
